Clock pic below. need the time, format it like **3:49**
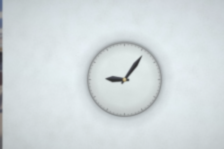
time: **9:06**
